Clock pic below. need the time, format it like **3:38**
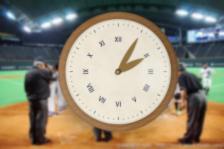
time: **2:05**
